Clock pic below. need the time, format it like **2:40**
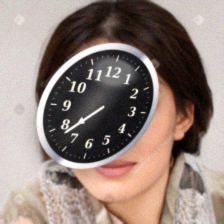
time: **7:38**
